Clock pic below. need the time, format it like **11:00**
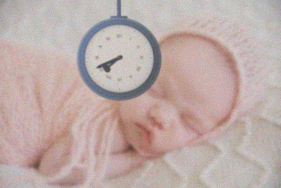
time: **7:41**
